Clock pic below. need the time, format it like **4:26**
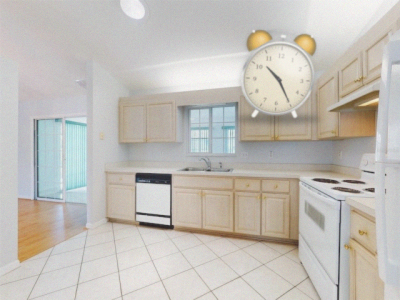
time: **10:25**
